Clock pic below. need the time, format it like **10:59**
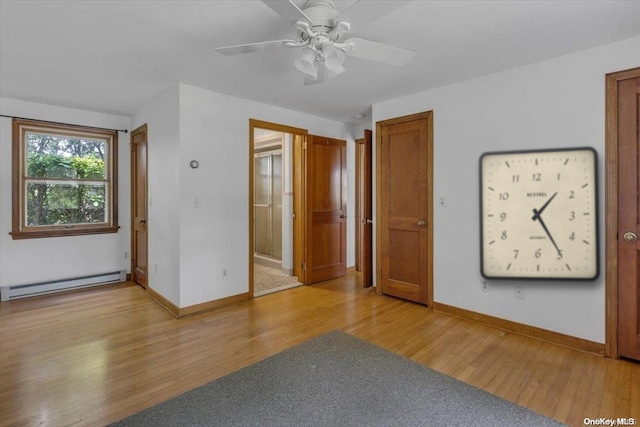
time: **1:25**
